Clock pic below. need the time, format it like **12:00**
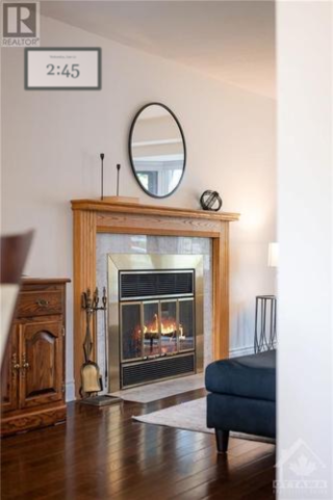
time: **2:45**
